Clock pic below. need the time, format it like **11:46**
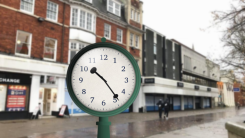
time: **10:24**
